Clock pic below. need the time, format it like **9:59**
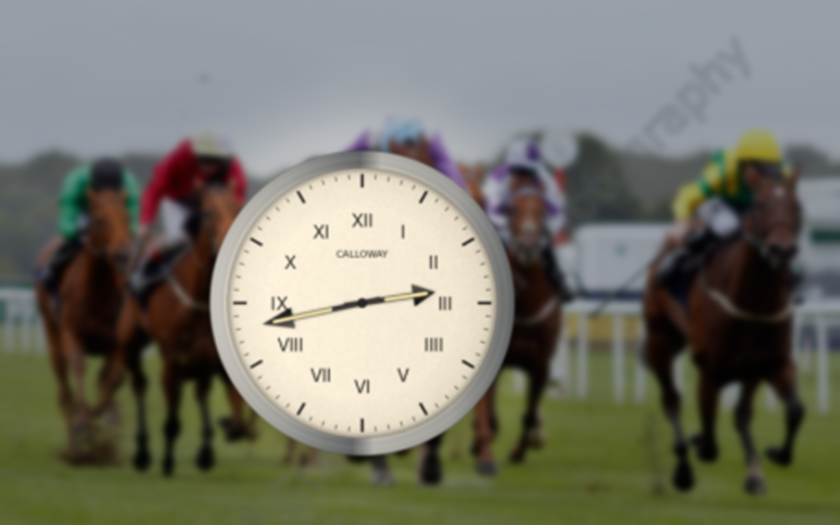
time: **2:43**
